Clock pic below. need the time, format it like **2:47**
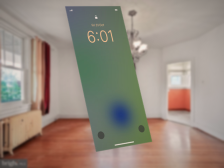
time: **6:01**
